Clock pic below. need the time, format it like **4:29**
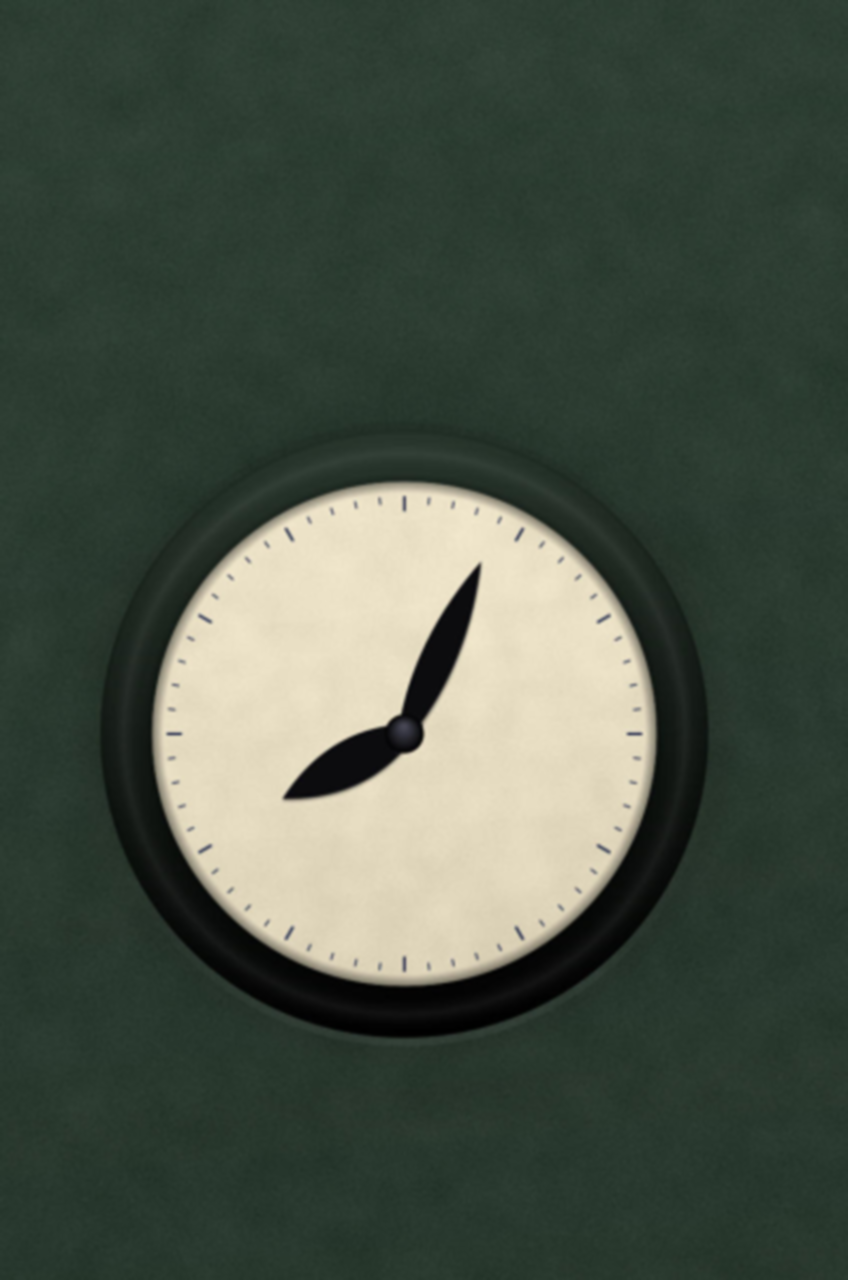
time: **8:04**
